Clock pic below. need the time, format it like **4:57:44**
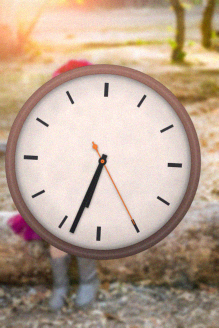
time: **6:33:25**
